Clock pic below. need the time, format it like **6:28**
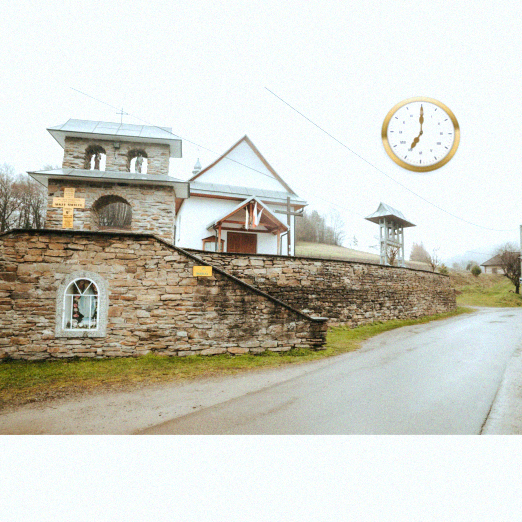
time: **7:00**
